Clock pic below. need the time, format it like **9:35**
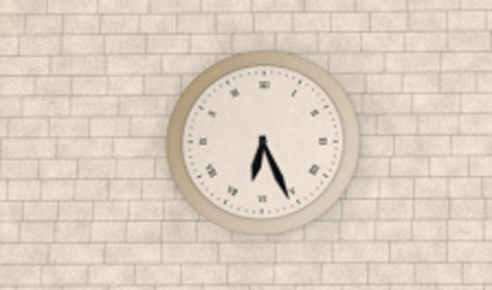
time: **6:26**
